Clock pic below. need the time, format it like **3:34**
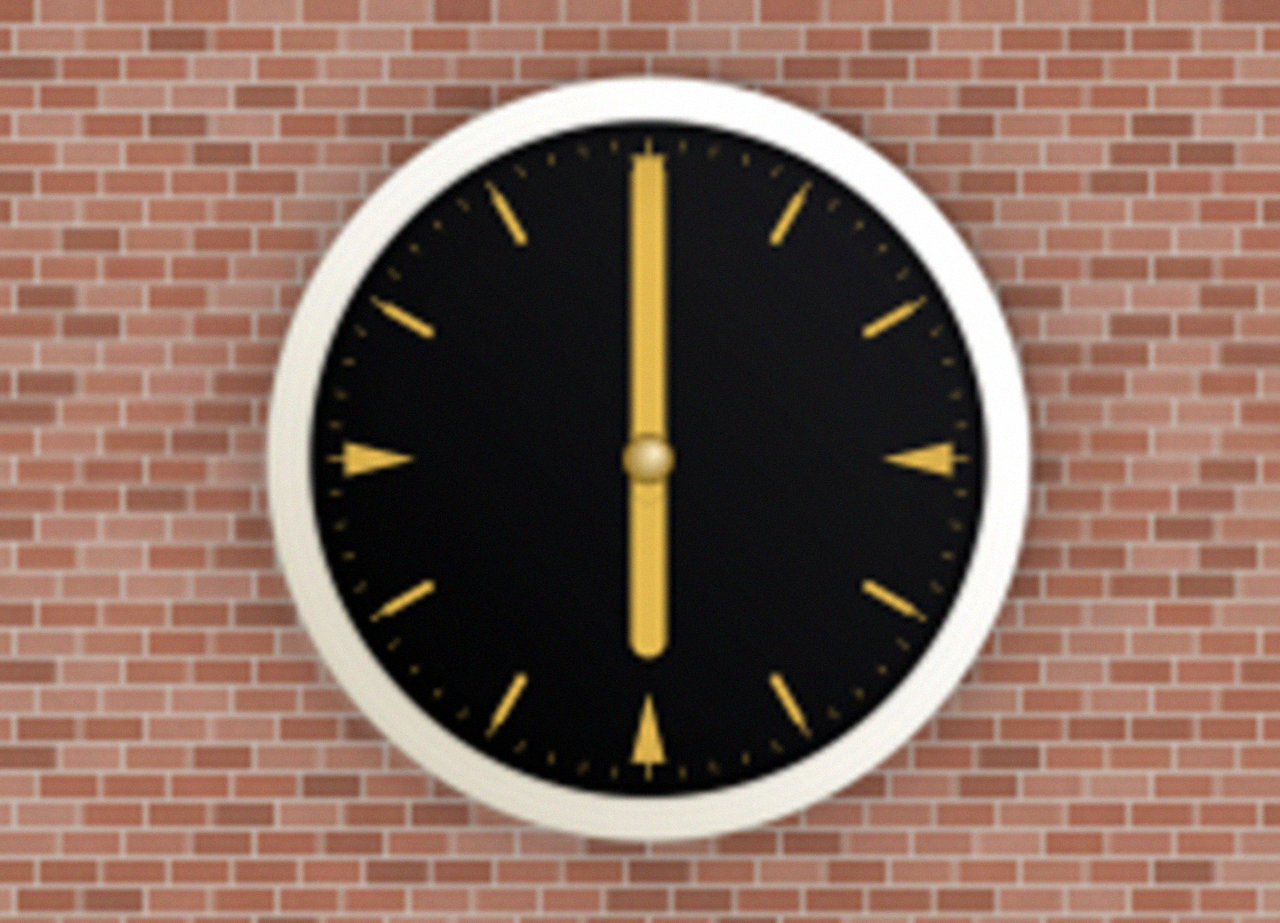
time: **6:00**
